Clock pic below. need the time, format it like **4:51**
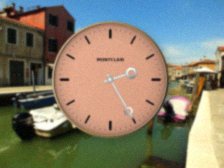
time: **2:25**
